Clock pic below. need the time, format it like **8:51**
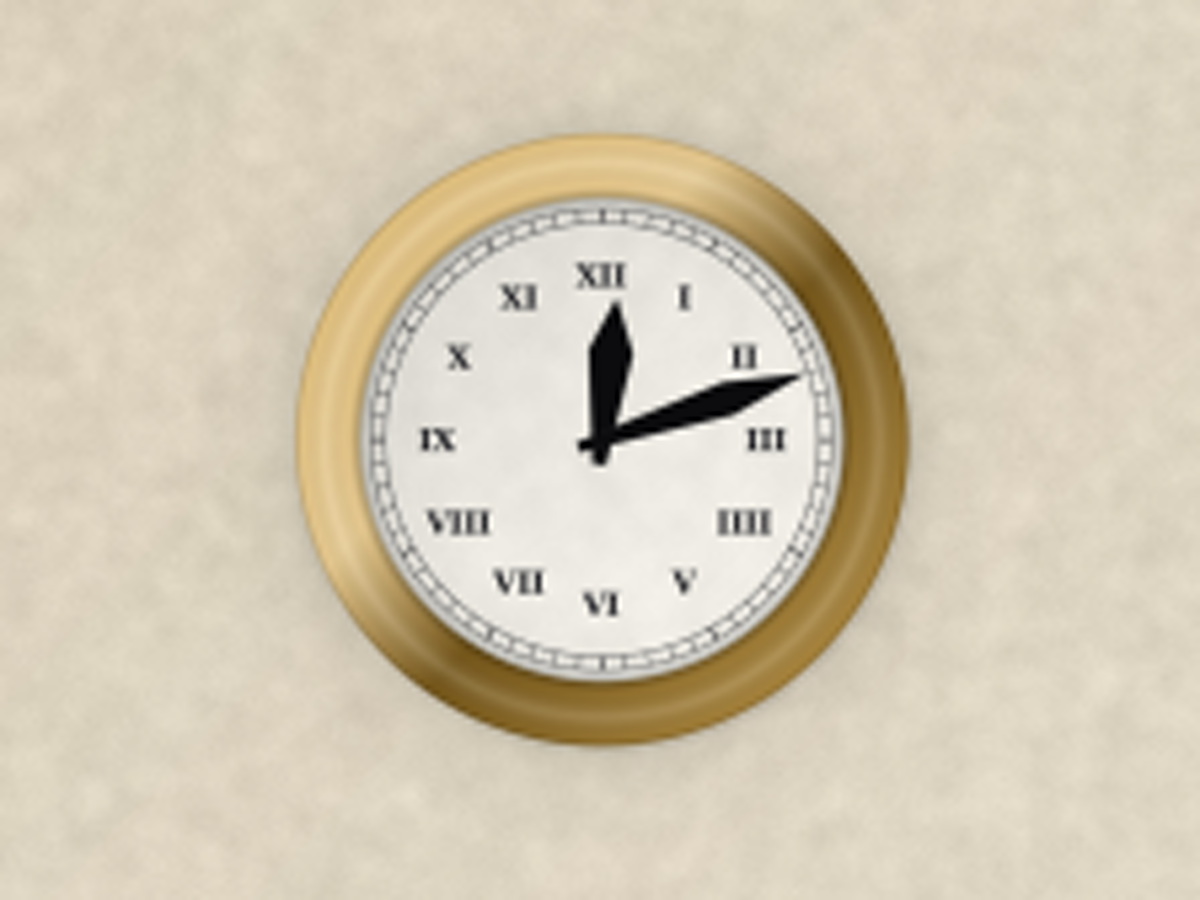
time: **12:12**
